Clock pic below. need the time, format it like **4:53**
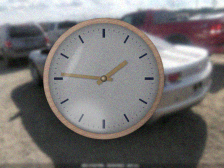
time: **1:46**
